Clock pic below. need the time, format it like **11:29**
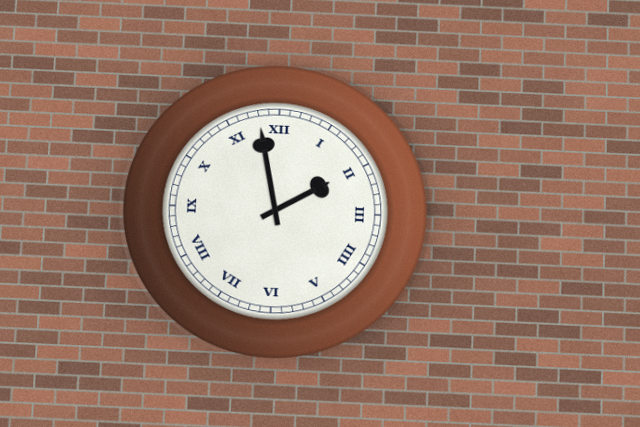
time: **1:58**
